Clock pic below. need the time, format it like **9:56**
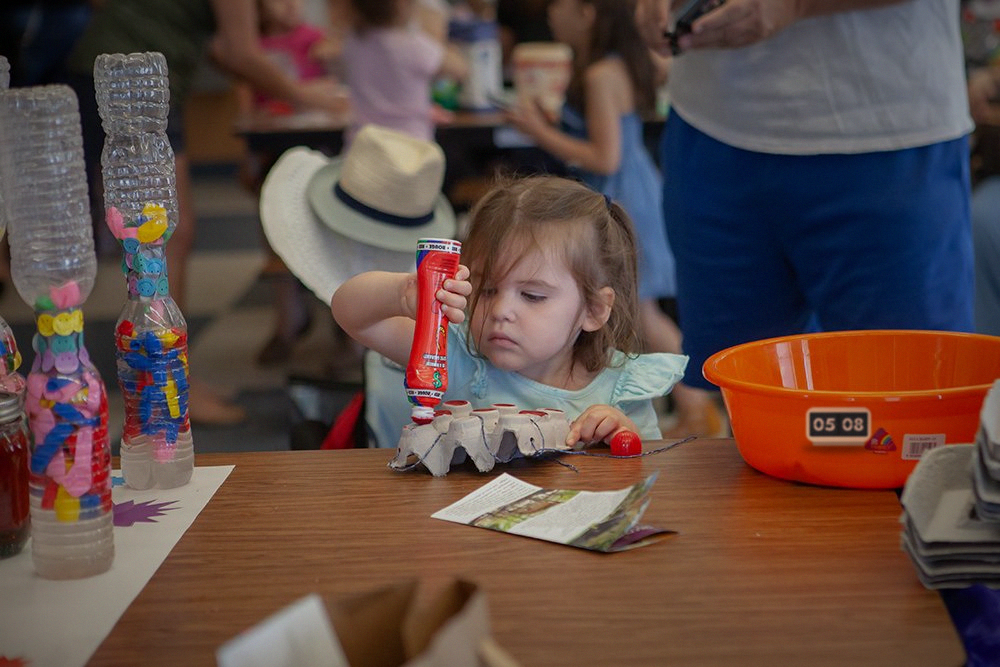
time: **5:08**
